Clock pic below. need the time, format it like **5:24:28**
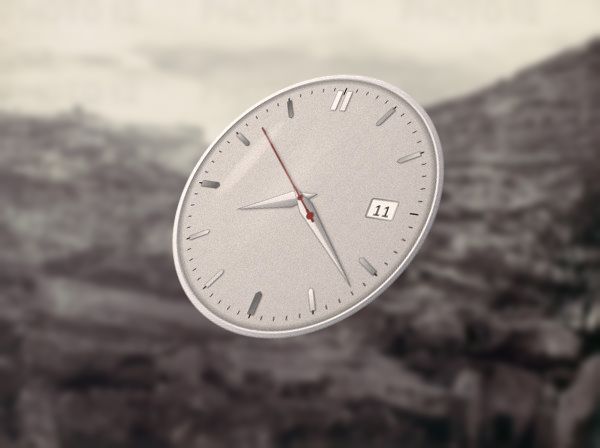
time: **8:21:52**
